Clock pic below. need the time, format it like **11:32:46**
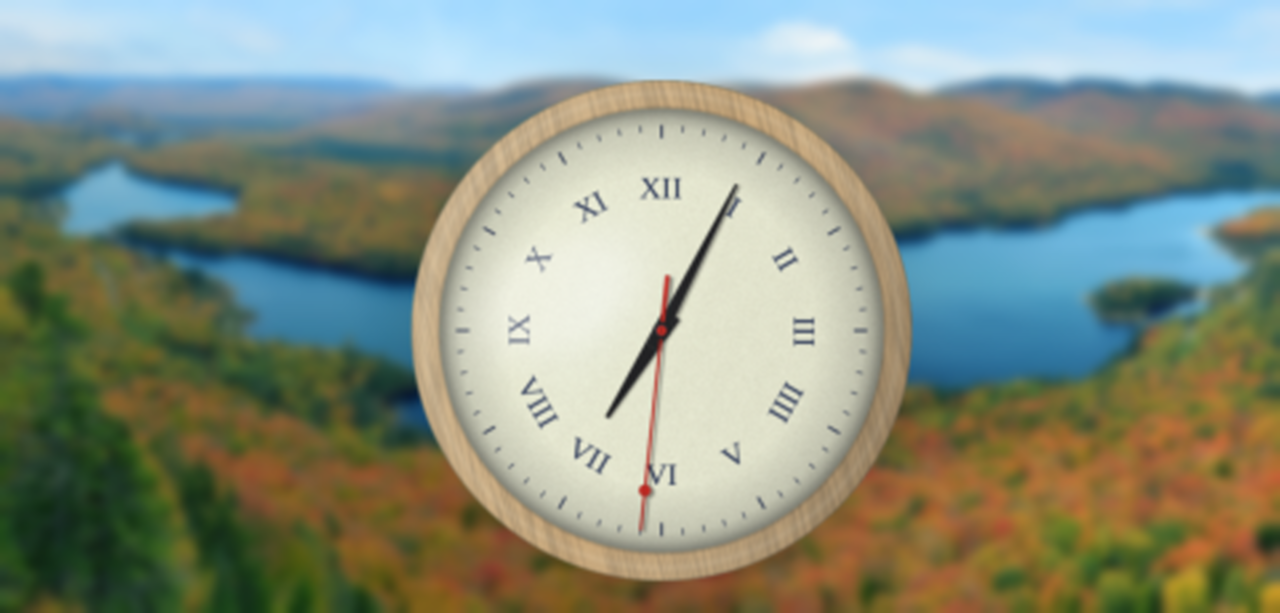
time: **7:04:31**
